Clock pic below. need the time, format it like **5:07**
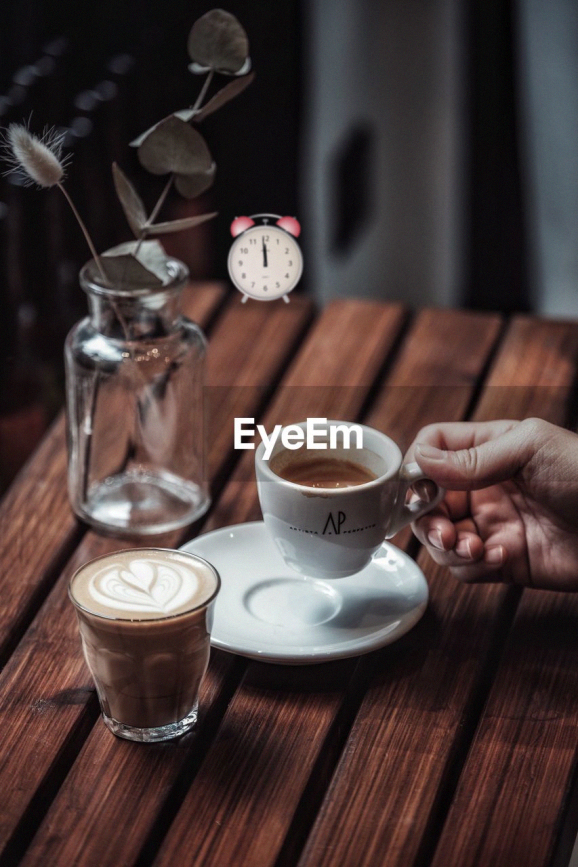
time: **11:59**
